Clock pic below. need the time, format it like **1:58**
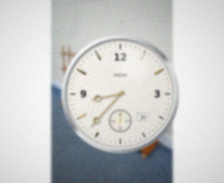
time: **8:37**
